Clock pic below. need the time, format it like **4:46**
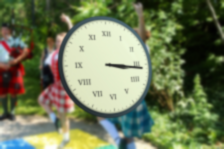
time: **3:16**
